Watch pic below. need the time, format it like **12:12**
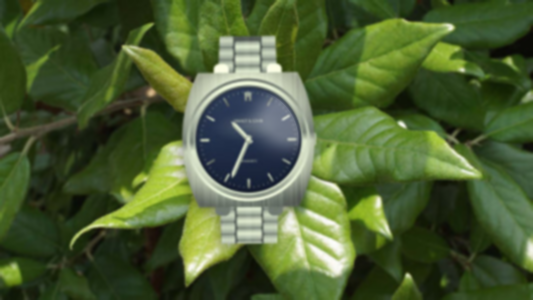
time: **10:34**
